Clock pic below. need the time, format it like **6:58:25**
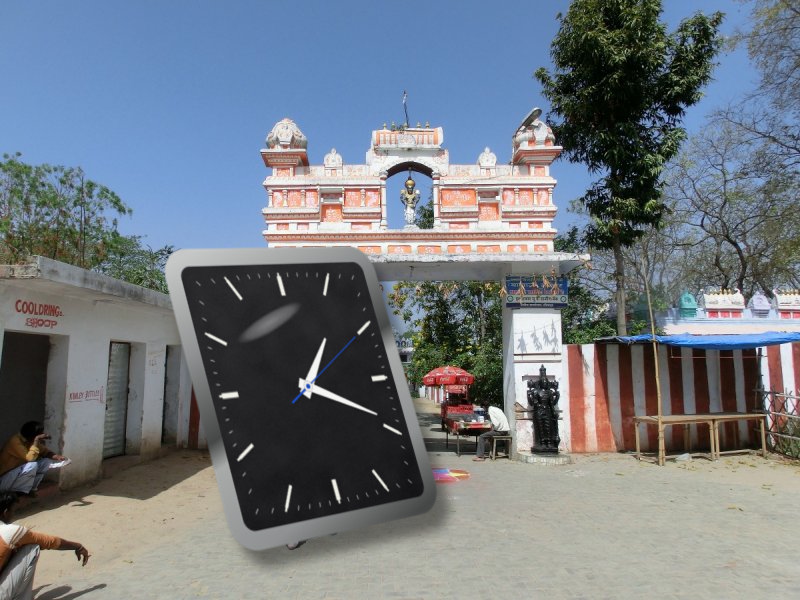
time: **1:19:10**
